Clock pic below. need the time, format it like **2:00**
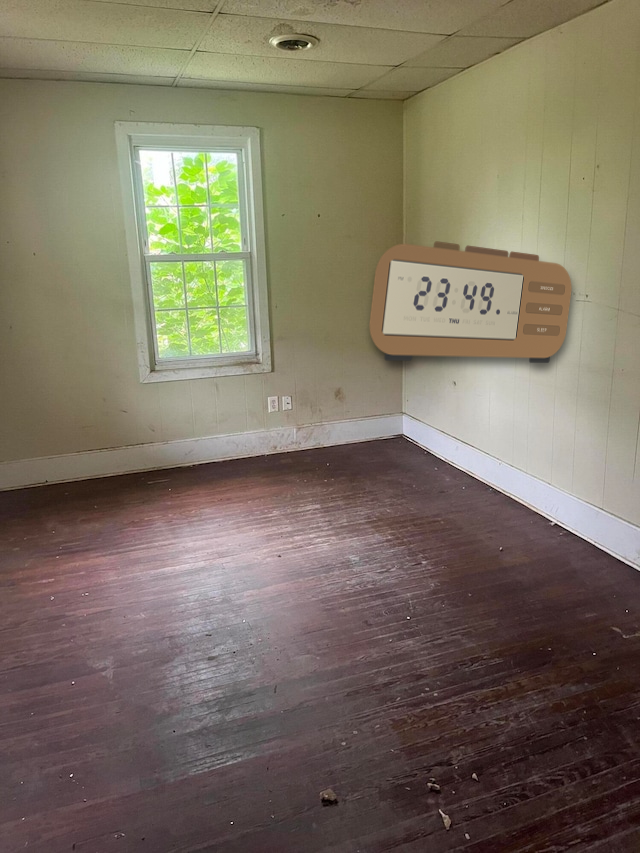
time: **23:49**
